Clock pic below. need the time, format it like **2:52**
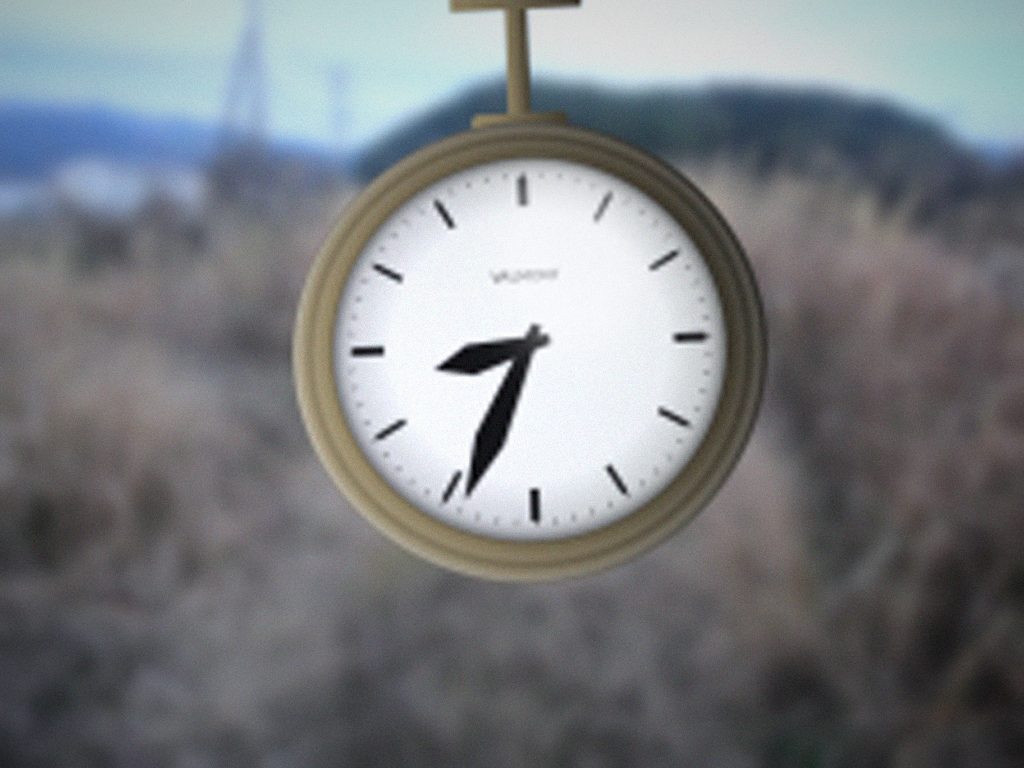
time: **8:34**
